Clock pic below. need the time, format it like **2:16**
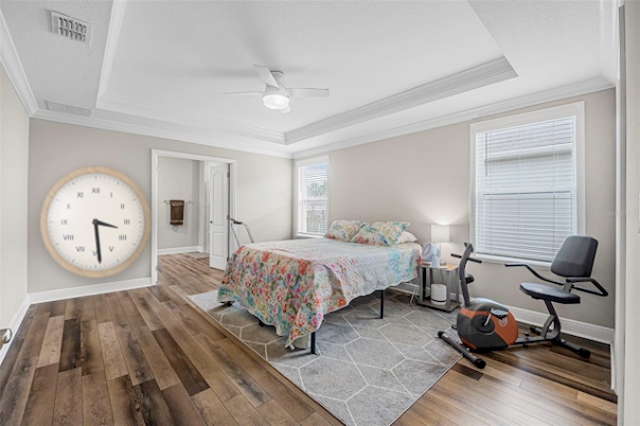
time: **3:29**
